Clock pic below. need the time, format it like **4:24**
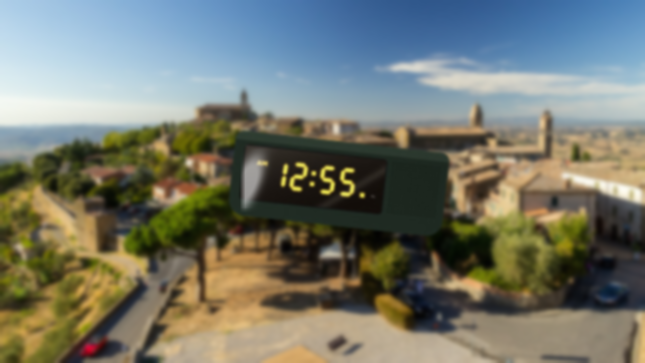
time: **12:55**
